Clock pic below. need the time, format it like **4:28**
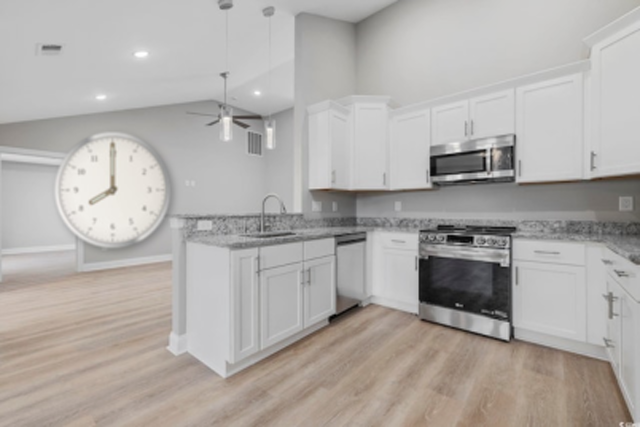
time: **8:00**
